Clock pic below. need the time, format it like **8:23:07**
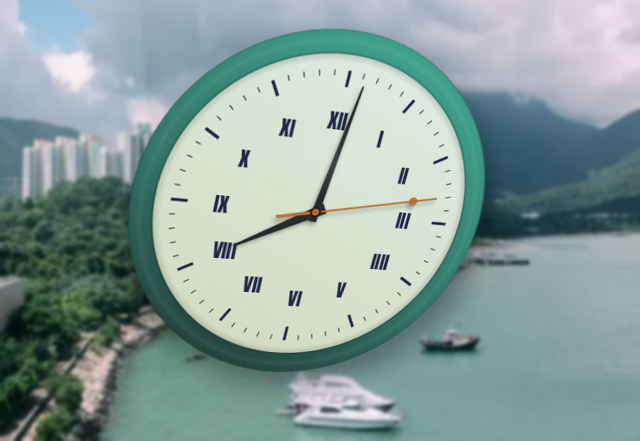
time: **8:01:13**
